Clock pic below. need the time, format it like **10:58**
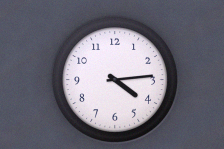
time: **4:14**
